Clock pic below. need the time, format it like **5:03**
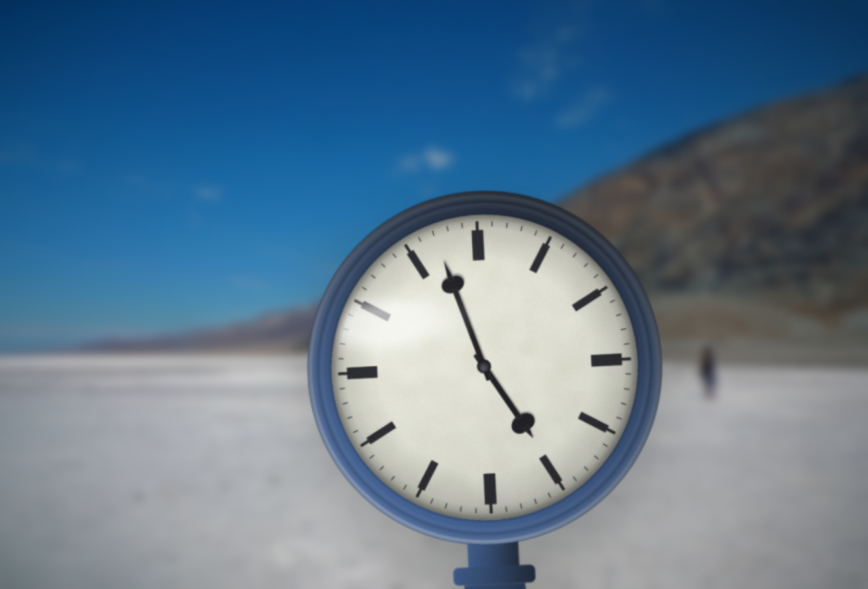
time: **4:57**
